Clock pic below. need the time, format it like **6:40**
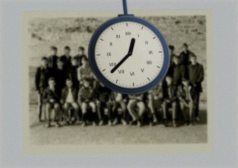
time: **12:38**
